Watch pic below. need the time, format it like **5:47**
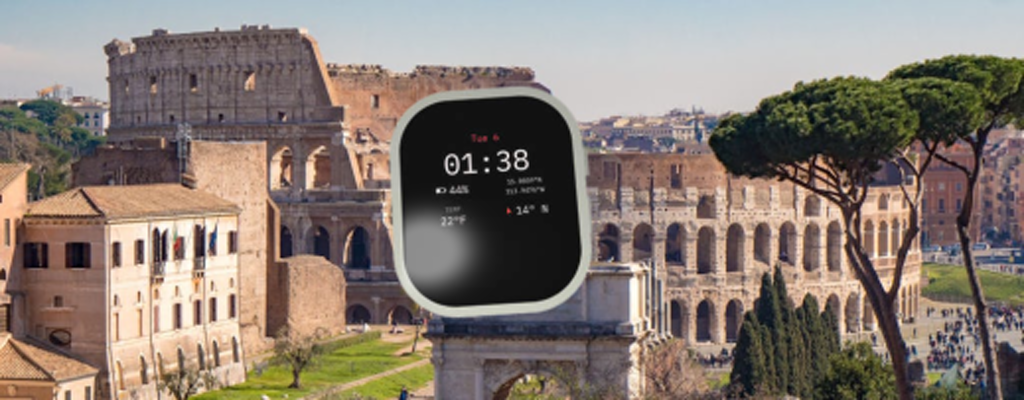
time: **1:38**
